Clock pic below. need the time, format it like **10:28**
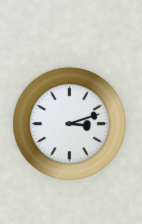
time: **3:12**
